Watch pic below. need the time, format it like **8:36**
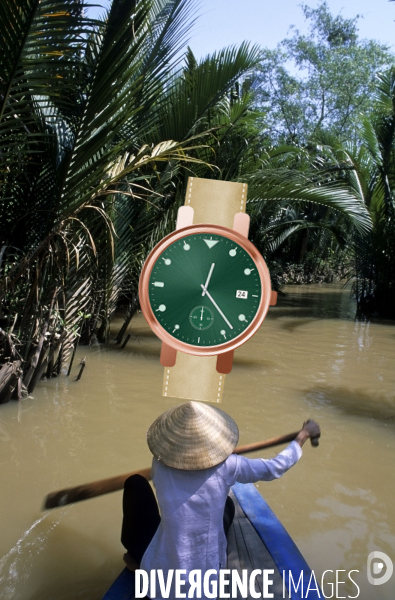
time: **12:23**
